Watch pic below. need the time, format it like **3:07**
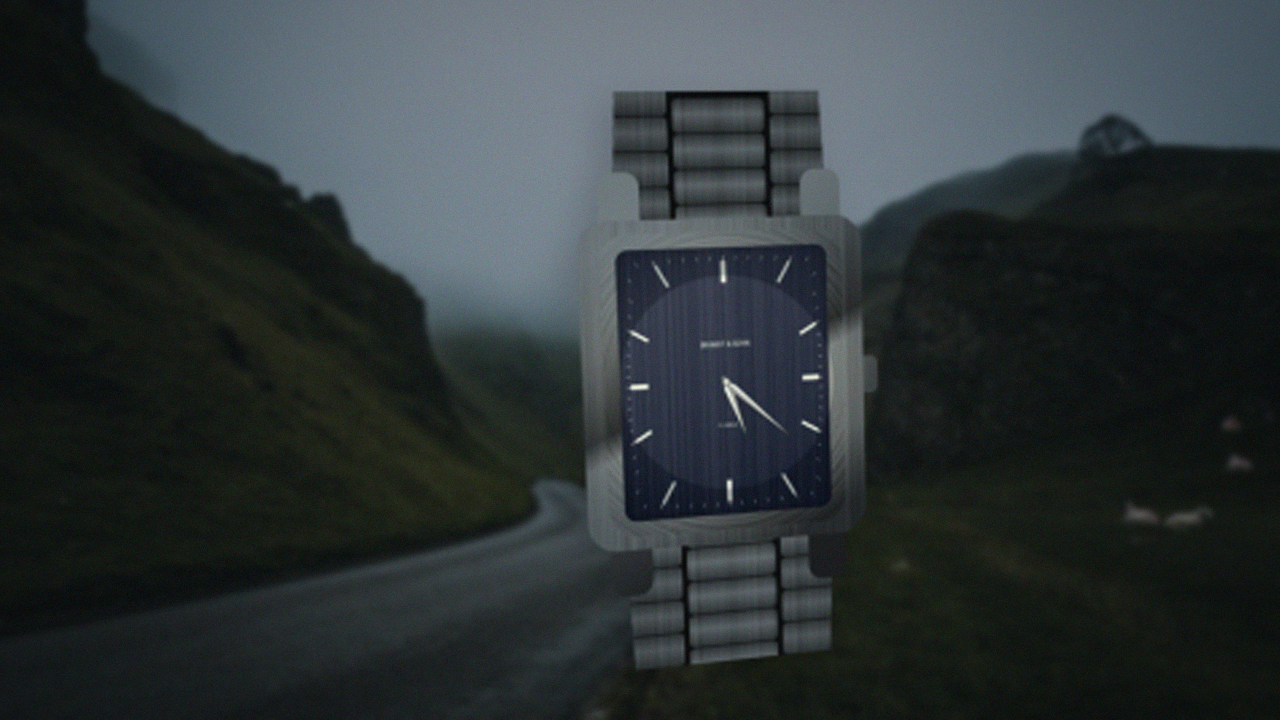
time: **5:22**
